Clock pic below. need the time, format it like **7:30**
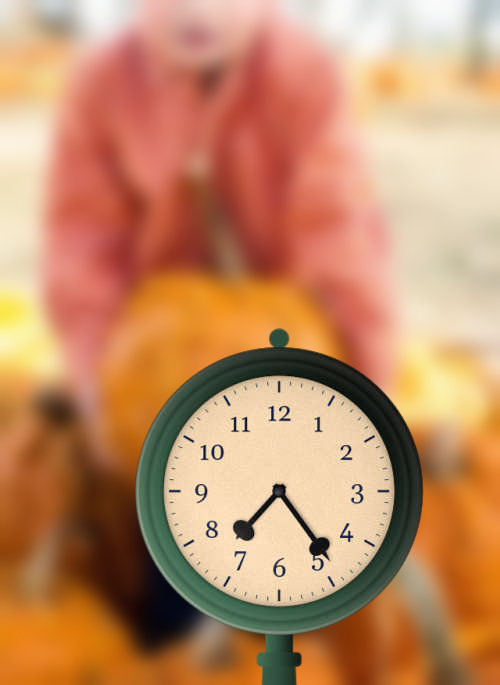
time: **7:24**
